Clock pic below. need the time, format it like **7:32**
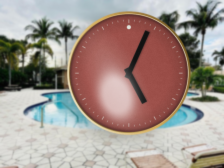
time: **5:04**
